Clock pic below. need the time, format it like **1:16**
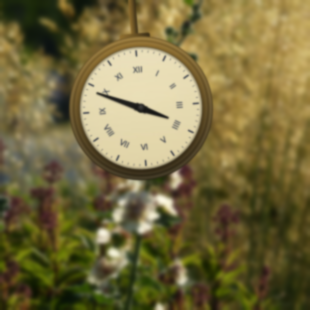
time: **3:49**
